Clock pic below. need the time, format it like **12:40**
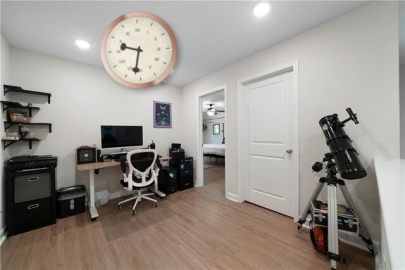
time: **9:32**
